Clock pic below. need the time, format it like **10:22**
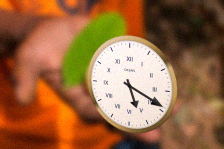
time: **5:19**
